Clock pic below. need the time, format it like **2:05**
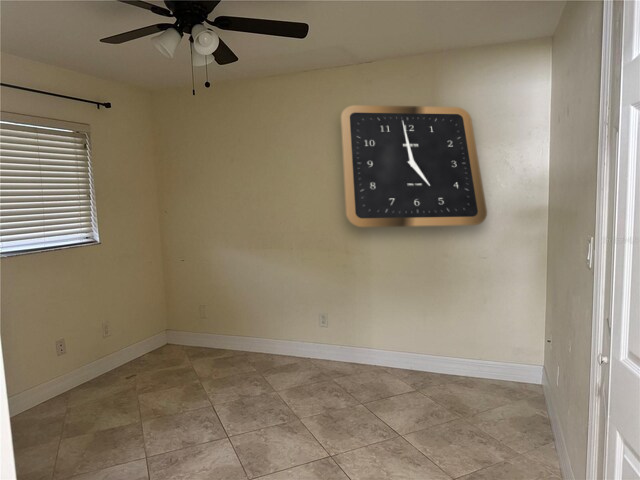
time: **4:59**
